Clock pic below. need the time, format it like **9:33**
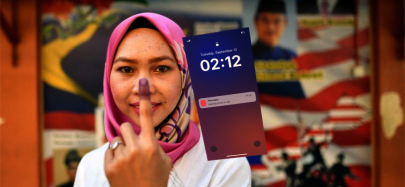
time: **2:12**
